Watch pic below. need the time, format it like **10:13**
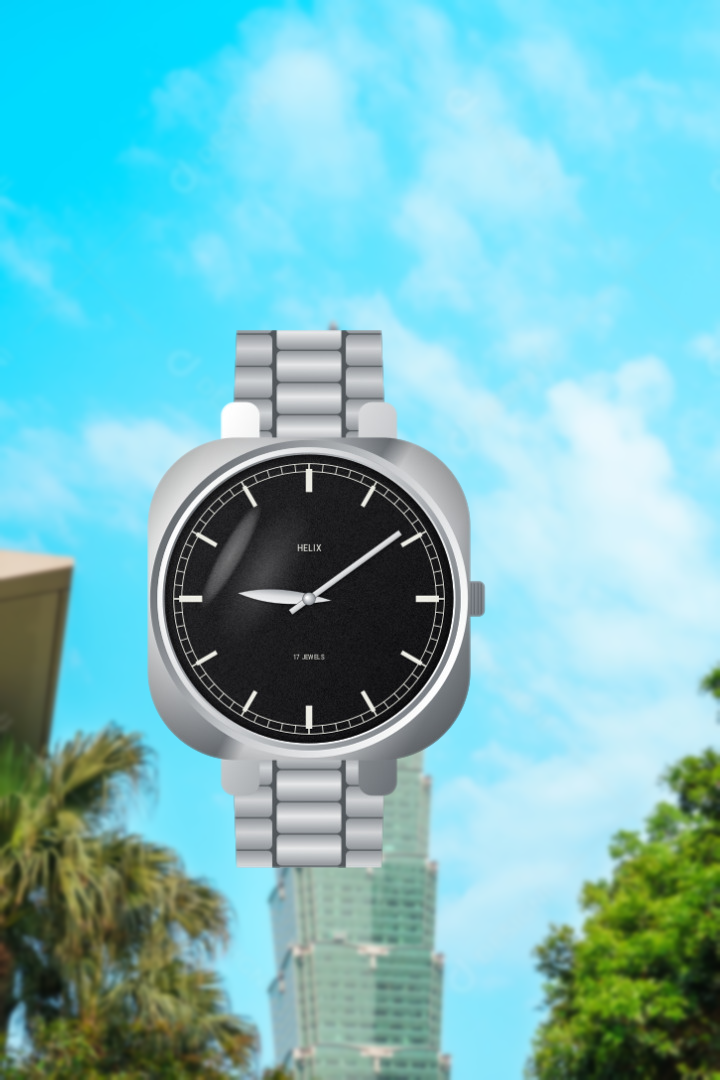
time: **9:09**
